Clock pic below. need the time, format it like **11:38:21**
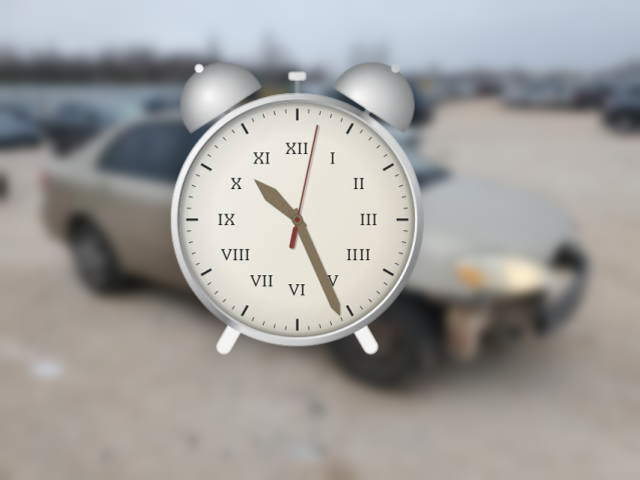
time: **10:26:02**
